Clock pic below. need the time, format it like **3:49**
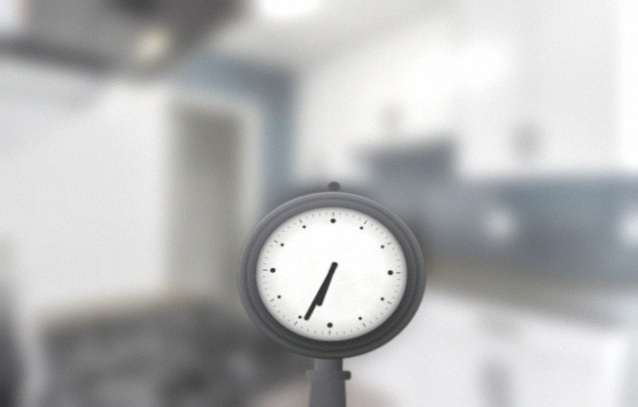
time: **6:34**
